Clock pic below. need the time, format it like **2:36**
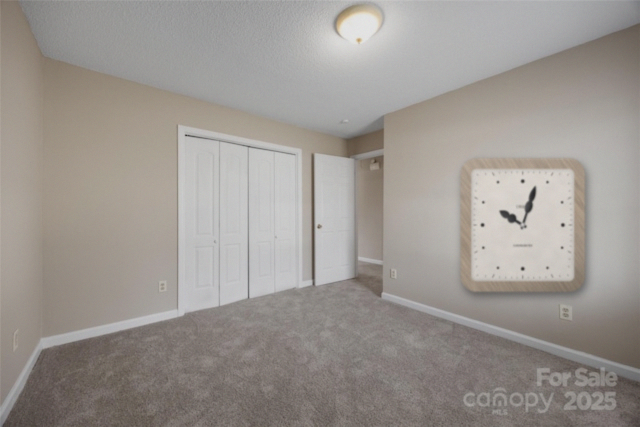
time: **10:03**
